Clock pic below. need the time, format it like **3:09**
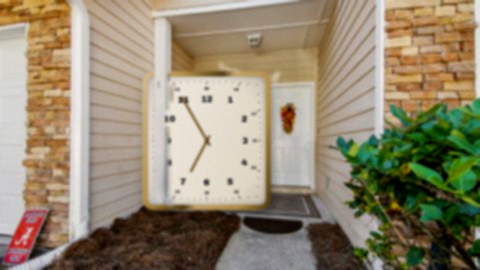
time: **6:55**
